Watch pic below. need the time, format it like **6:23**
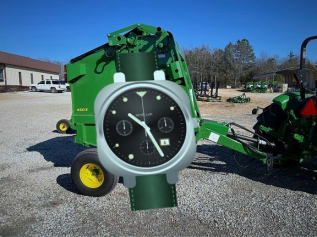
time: **10:26**
